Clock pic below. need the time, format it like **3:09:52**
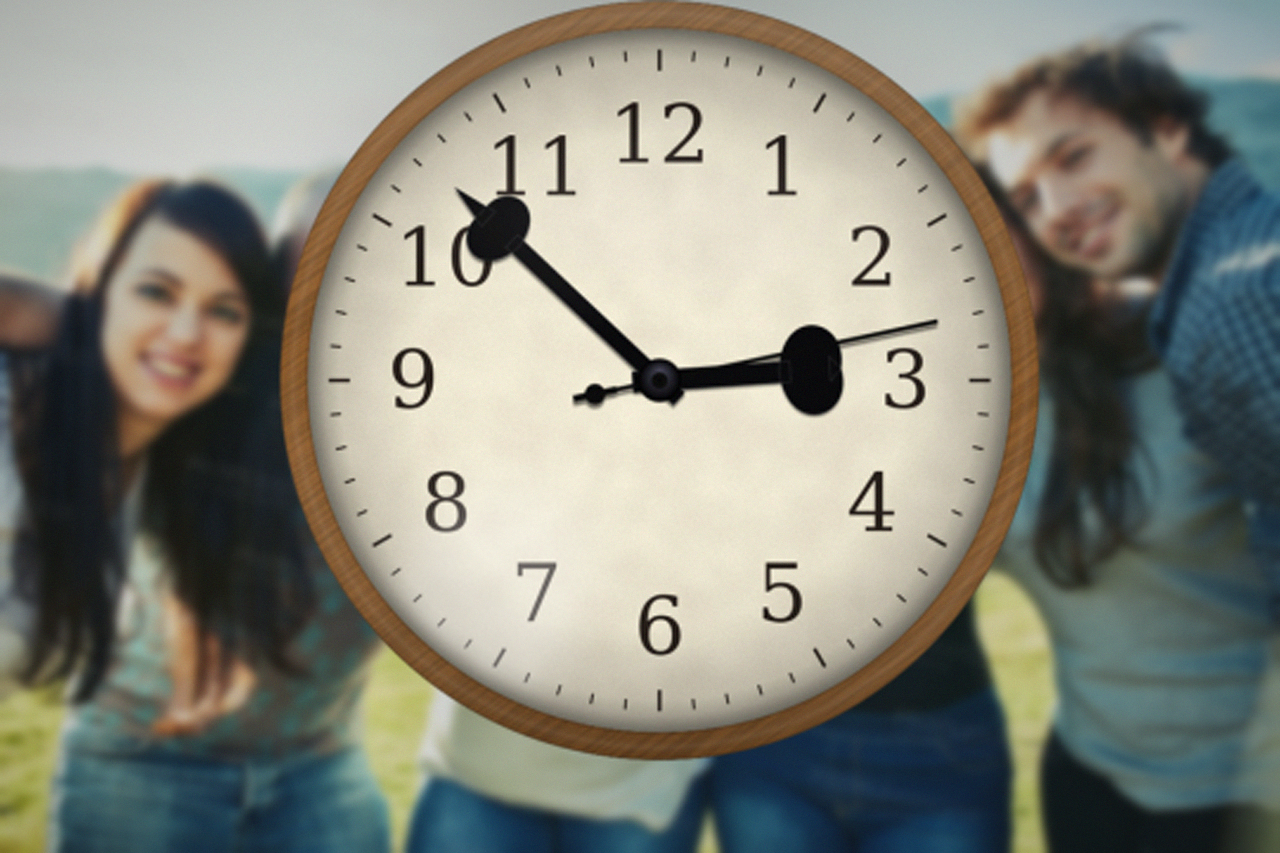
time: **2:52:13**
